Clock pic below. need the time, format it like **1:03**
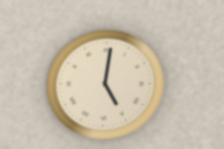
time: **5:01**
